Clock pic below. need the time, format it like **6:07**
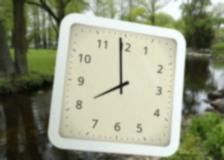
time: **7:59**
